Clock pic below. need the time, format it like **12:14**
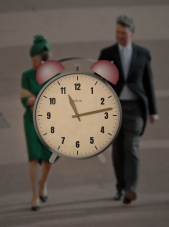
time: **11:13**
